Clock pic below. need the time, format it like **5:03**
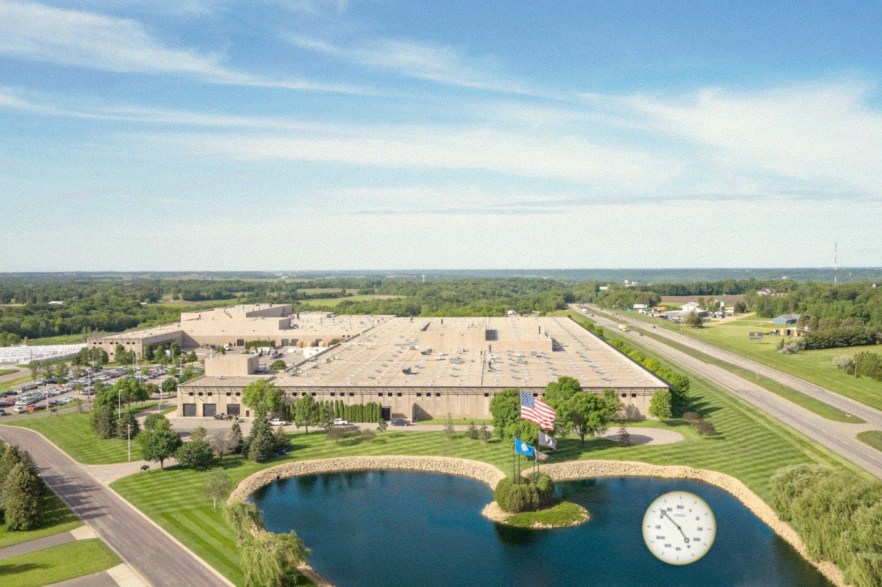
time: **4:52**
